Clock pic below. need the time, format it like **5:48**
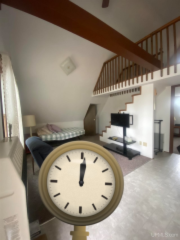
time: **12:01**
